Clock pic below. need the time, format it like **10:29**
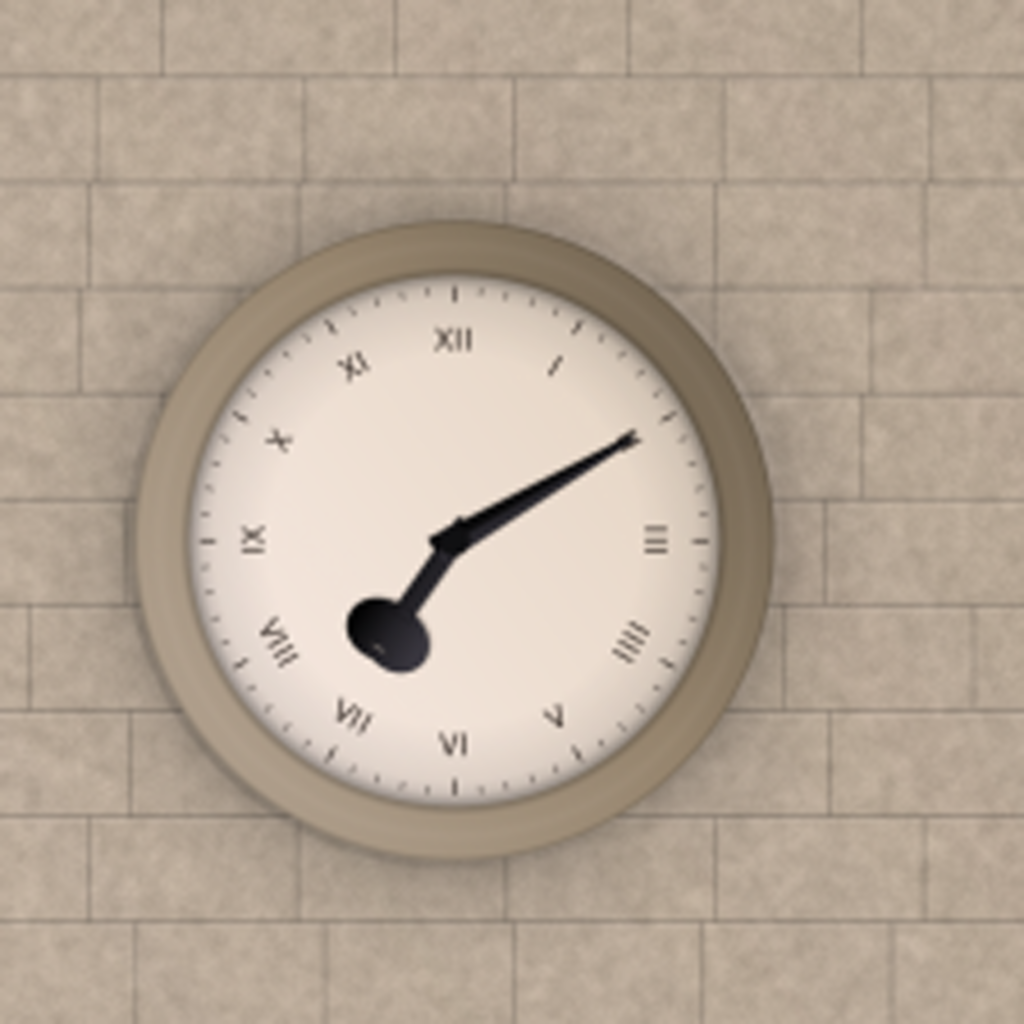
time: **7:10**
